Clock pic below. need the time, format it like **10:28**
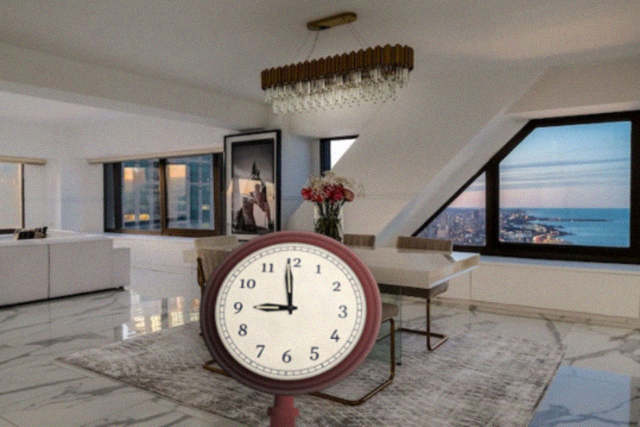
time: **8:59**
